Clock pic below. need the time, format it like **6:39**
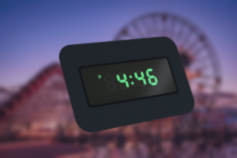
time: **4:46**
